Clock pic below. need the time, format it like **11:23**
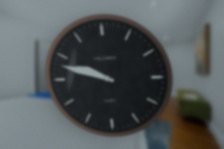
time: **9:48**
